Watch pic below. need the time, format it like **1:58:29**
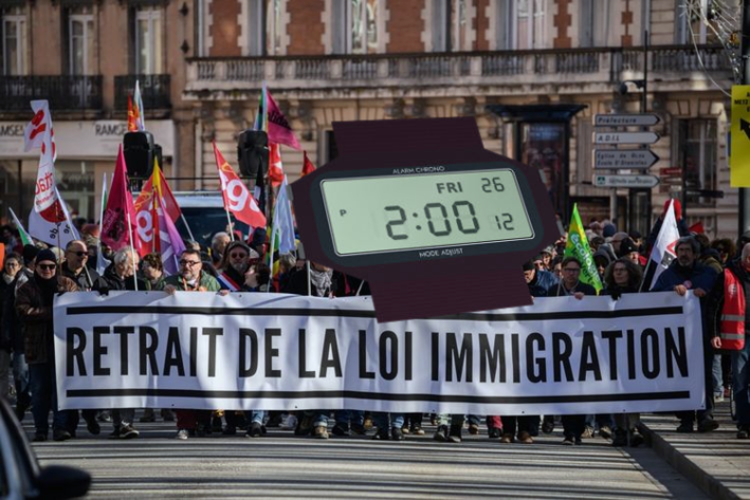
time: **2:00:12**
